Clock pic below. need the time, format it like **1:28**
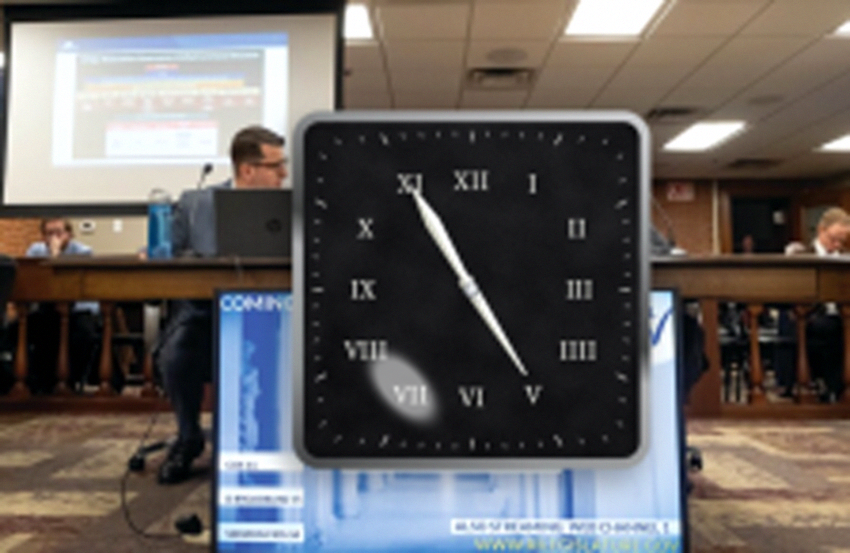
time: **4:55**
